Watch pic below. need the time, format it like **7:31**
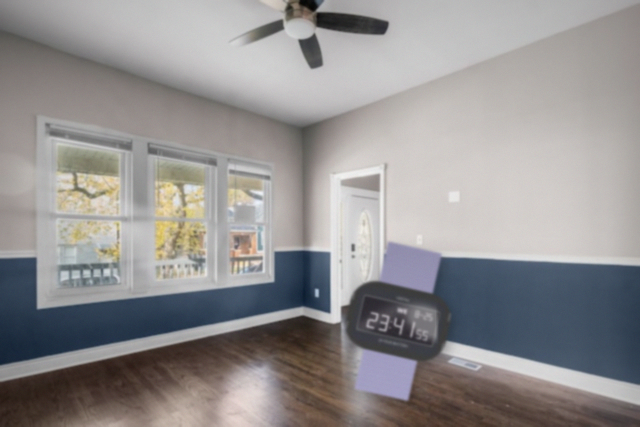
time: **23:41**
